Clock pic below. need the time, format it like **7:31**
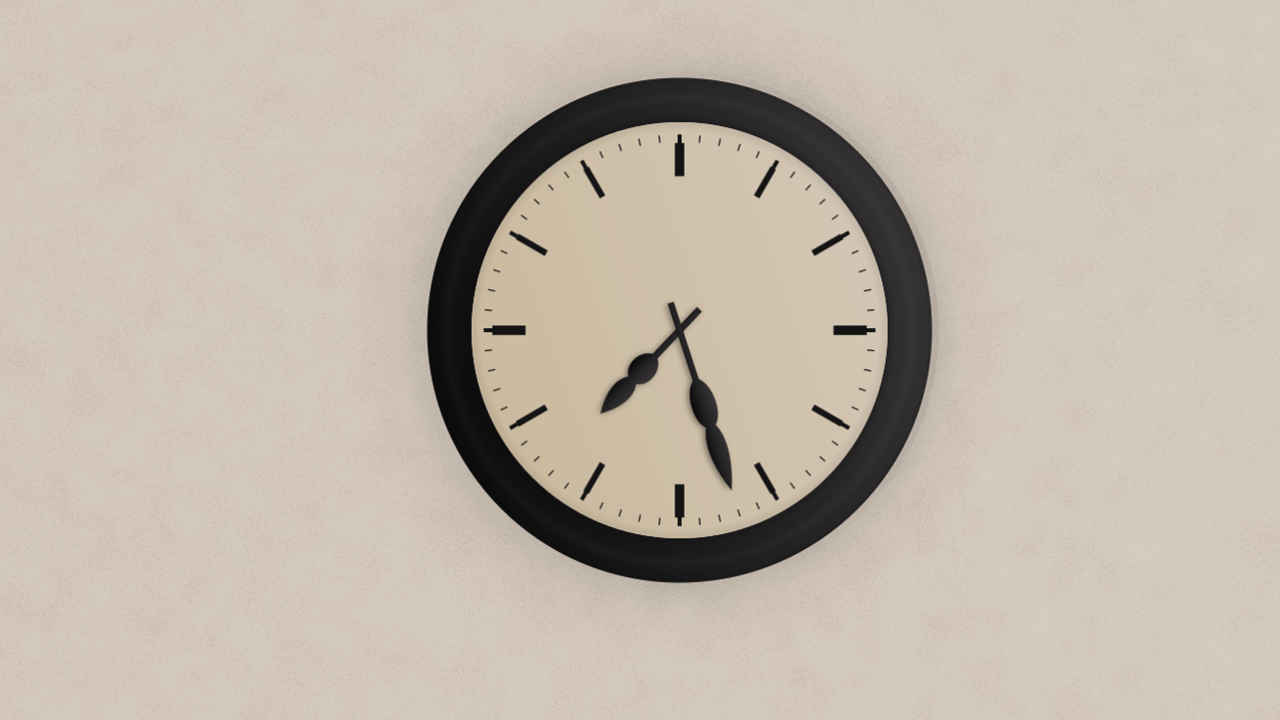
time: **7:27**
